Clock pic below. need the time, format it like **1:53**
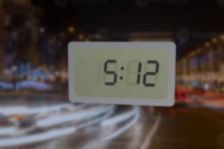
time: **5:12**
